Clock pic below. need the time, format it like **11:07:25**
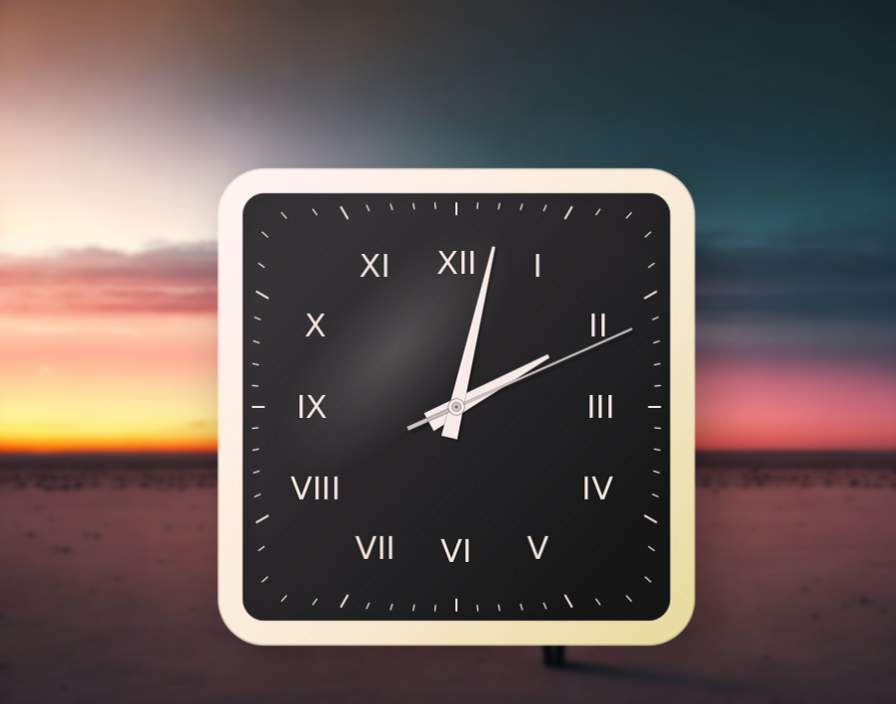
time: **2:02:11**
